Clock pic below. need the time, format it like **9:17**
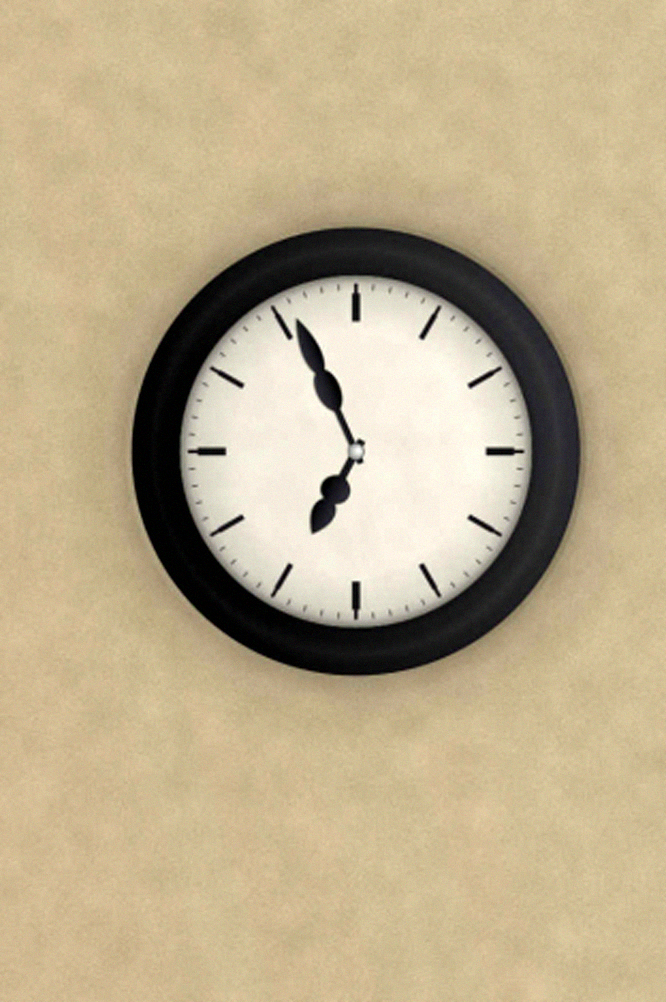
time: **6:56**
